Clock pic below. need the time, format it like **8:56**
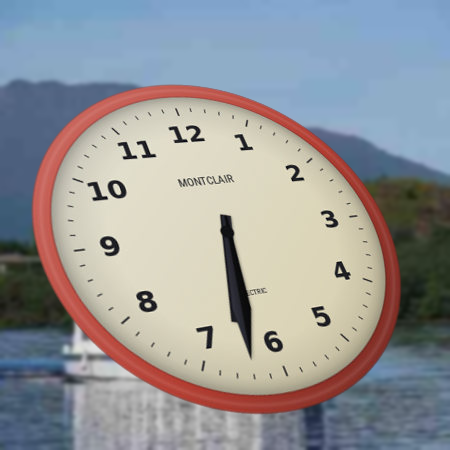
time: **6:32**
